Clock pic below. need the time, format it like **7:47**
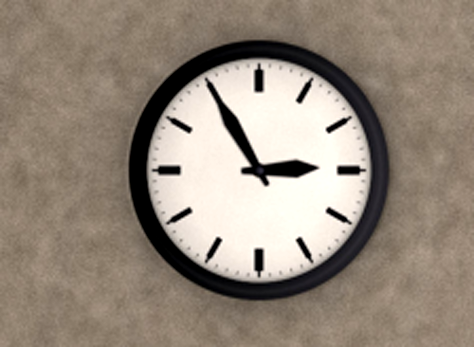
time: **2:55**
